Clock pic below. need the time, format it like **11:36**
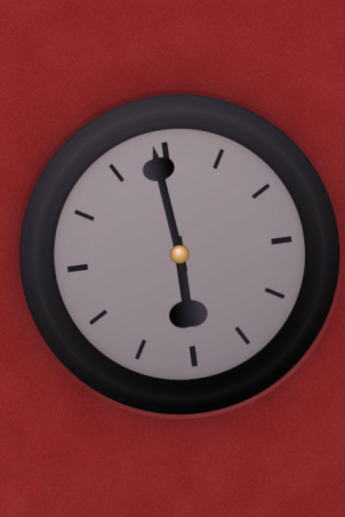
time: **5:59**
